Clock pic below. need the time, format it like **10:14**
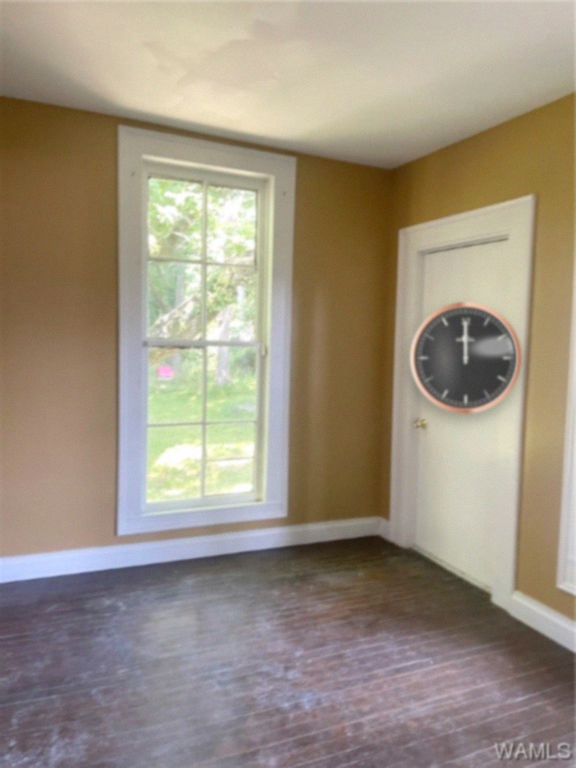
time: **12:00**
